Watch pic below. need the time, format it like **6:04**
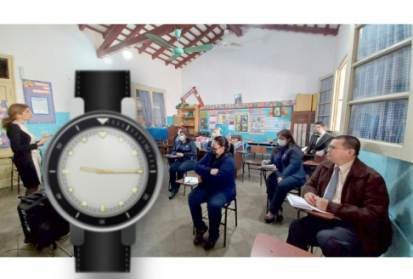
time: **9:15**
